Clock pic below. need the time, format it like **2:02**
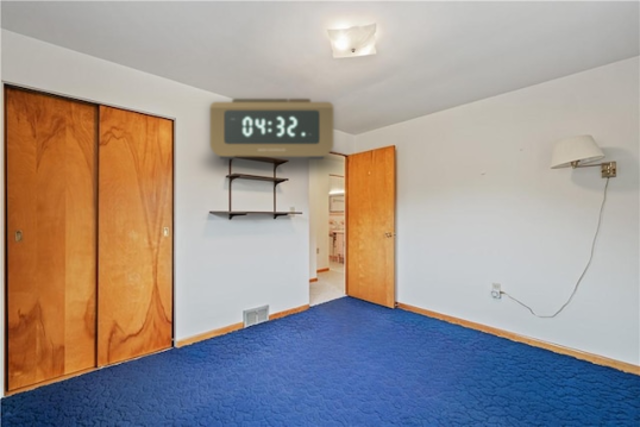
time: **4:32**
